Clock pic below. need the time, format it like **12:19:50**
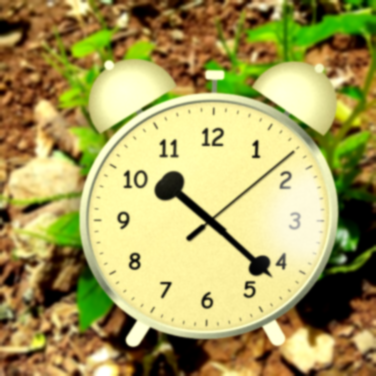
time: **10:22:08**
